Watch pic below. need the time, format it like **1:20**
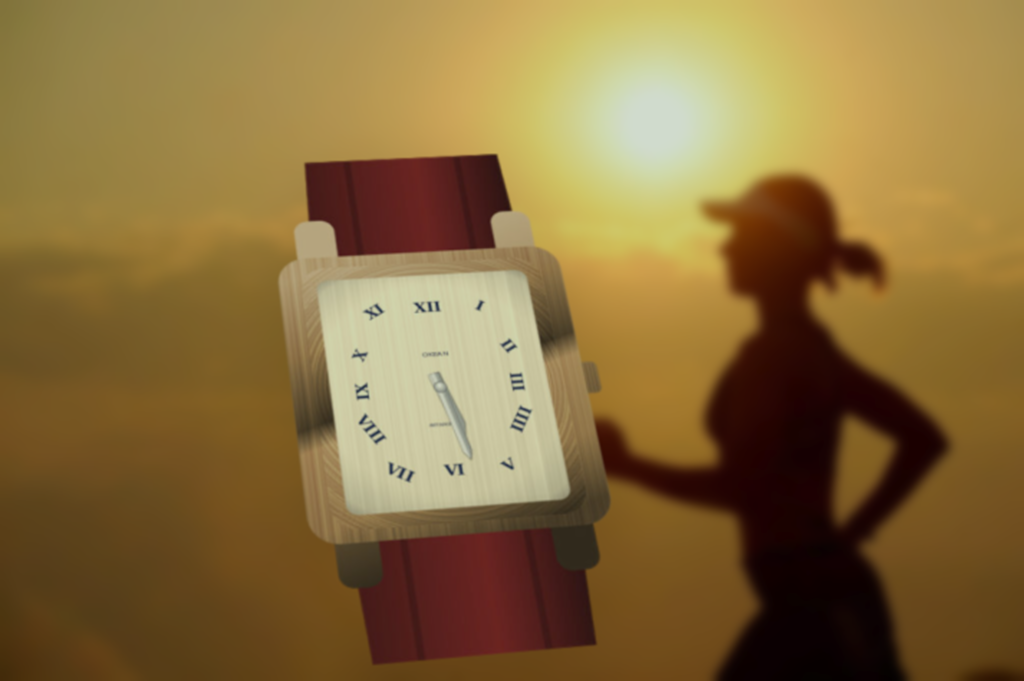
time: **5:28**
